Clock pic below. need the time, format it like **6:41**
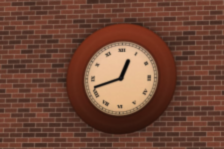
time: **12:42**
